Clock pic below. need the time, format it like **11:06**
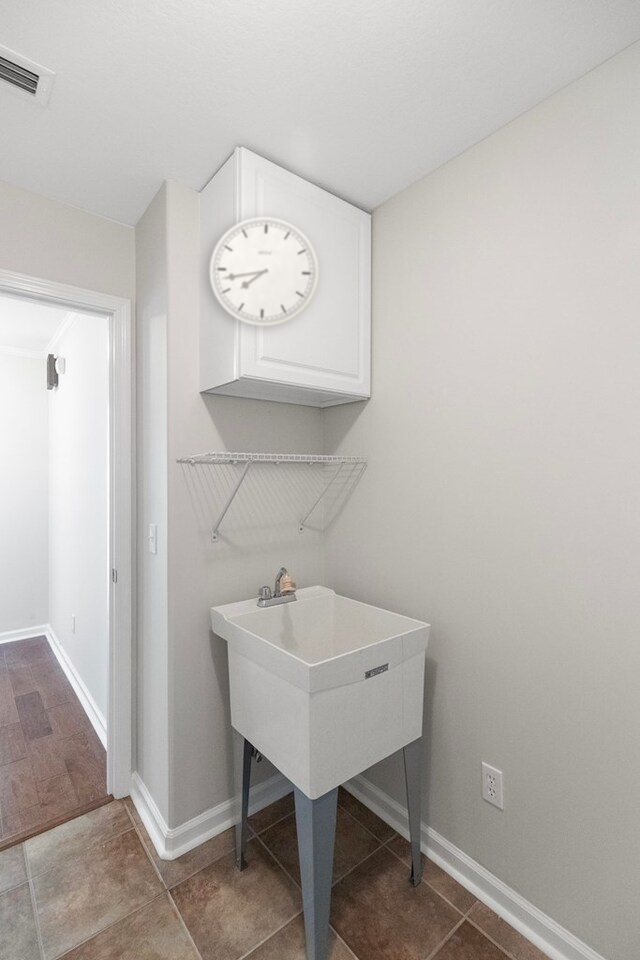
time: **7:43**
